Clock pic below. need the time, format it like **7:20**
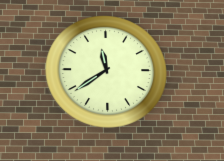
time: **11:39**
